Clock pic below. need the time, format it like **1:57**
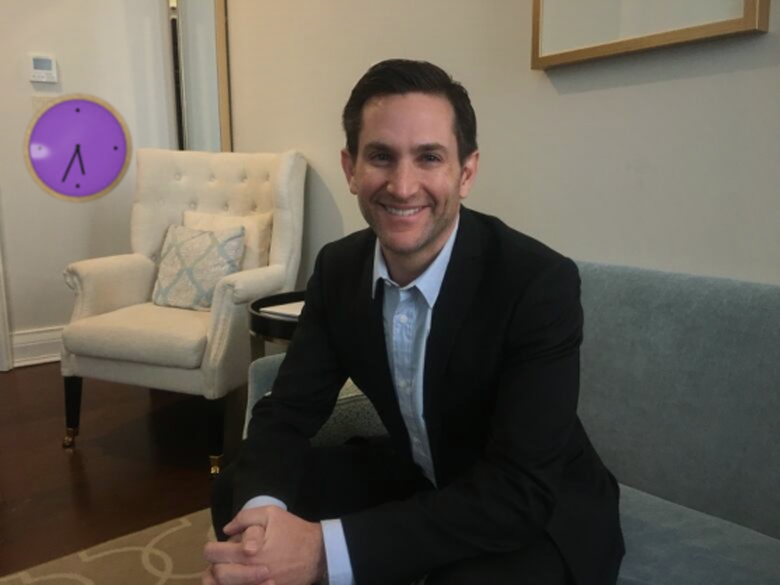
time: **5:34**
